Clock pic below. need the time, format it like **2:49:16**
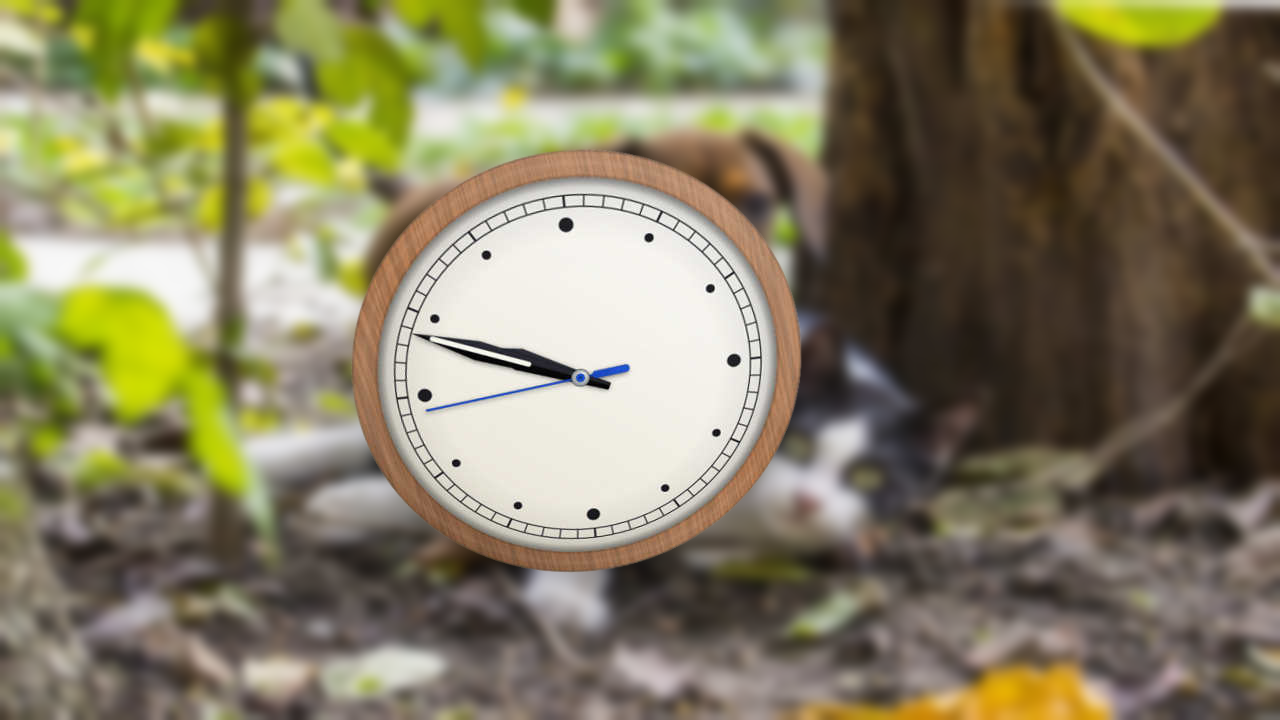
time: **9:48:44**
